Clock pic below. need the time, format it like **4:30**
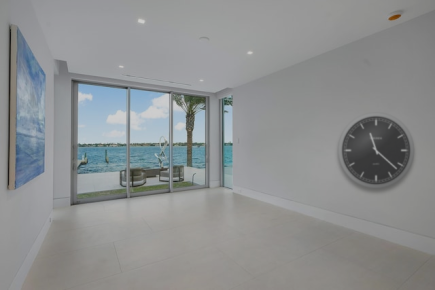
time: **11:22**
